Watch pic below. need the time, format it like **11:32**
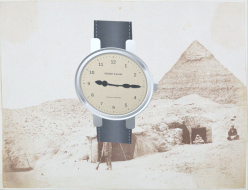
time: **9:15**
